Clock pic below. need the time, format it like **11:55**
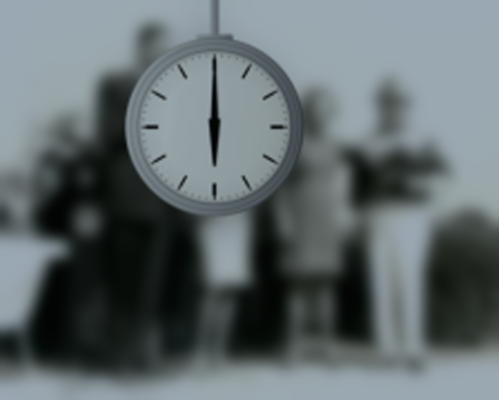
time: **6:00**
